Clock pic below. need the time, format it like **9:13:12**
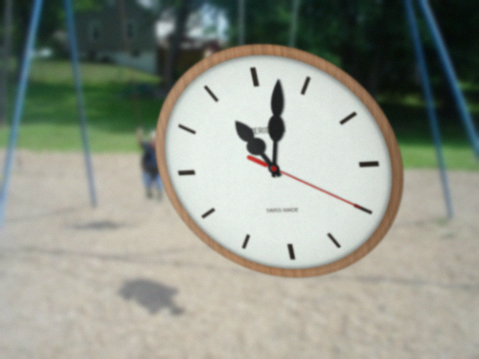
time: **11:02:20**
